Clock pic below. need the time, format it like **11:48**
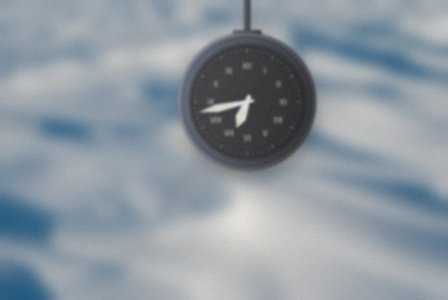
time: **6:43**
